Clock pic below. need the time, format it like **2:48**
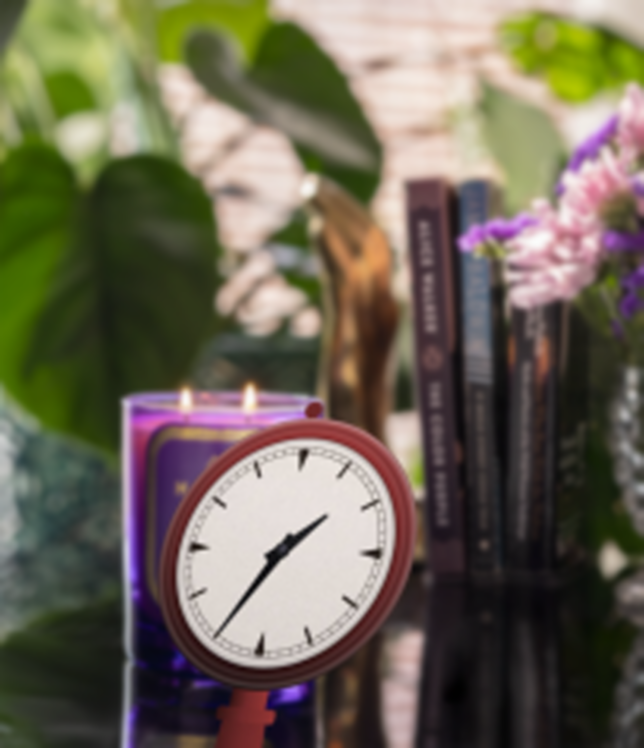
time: **1:35**
